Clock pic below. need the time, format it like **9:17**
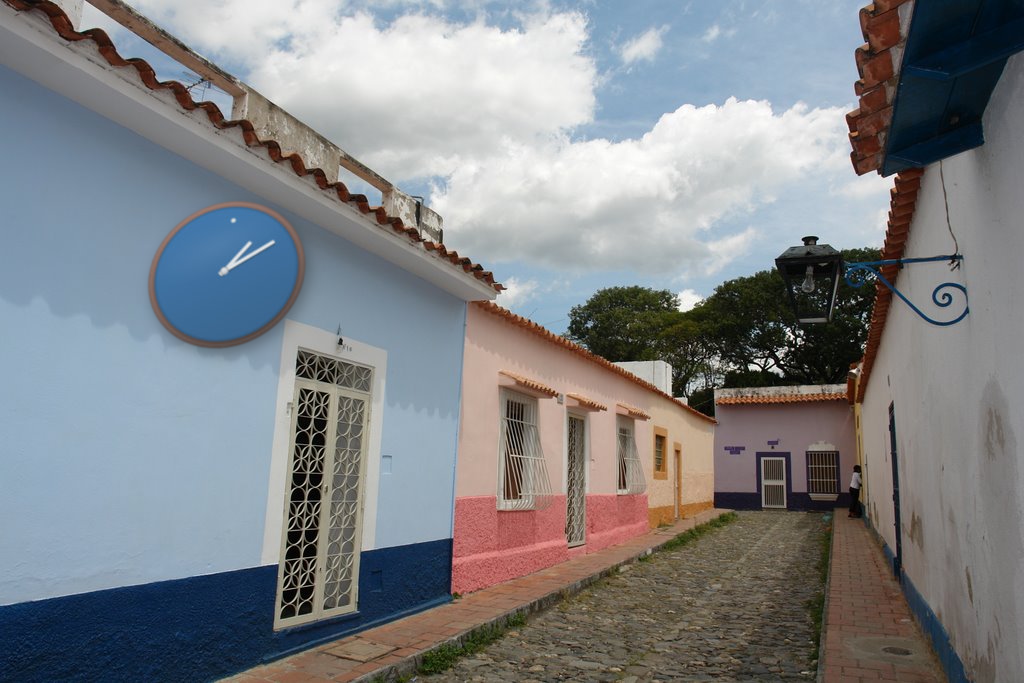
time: **1:09**
